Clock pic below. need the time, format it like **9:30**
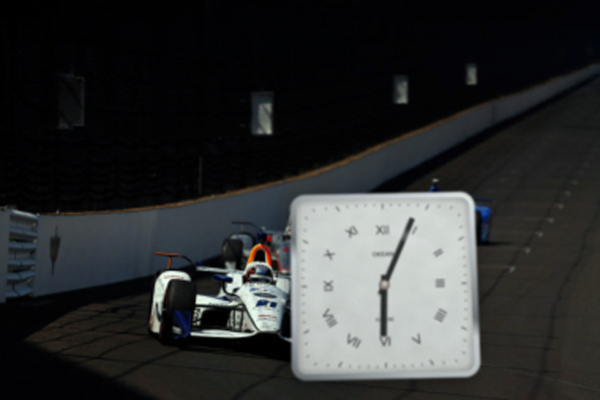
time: **6:04**
